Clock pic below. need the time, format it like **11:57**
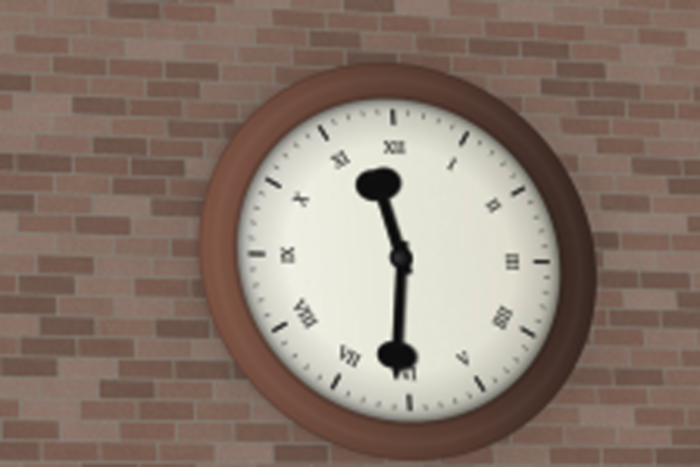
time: **11:31**
